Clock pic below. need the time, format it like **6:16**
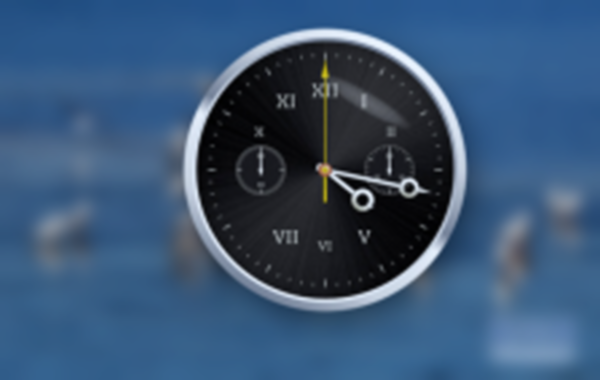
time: **4:17**
